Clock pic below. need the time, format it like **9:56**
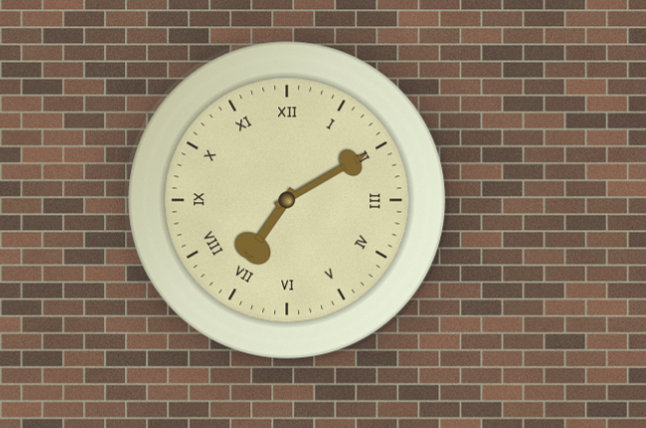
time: **7:10**
